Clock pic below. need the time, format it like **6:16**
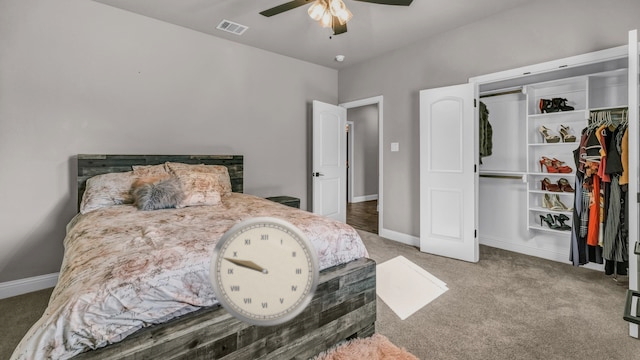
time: **9:48**
